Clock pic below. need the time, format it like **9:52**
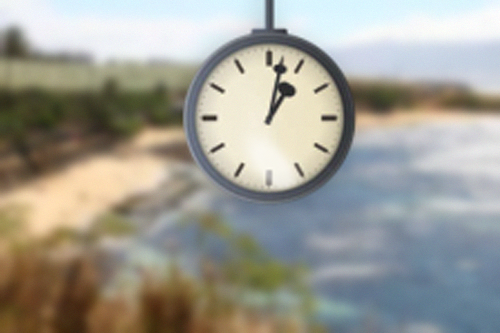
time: **1:02**
